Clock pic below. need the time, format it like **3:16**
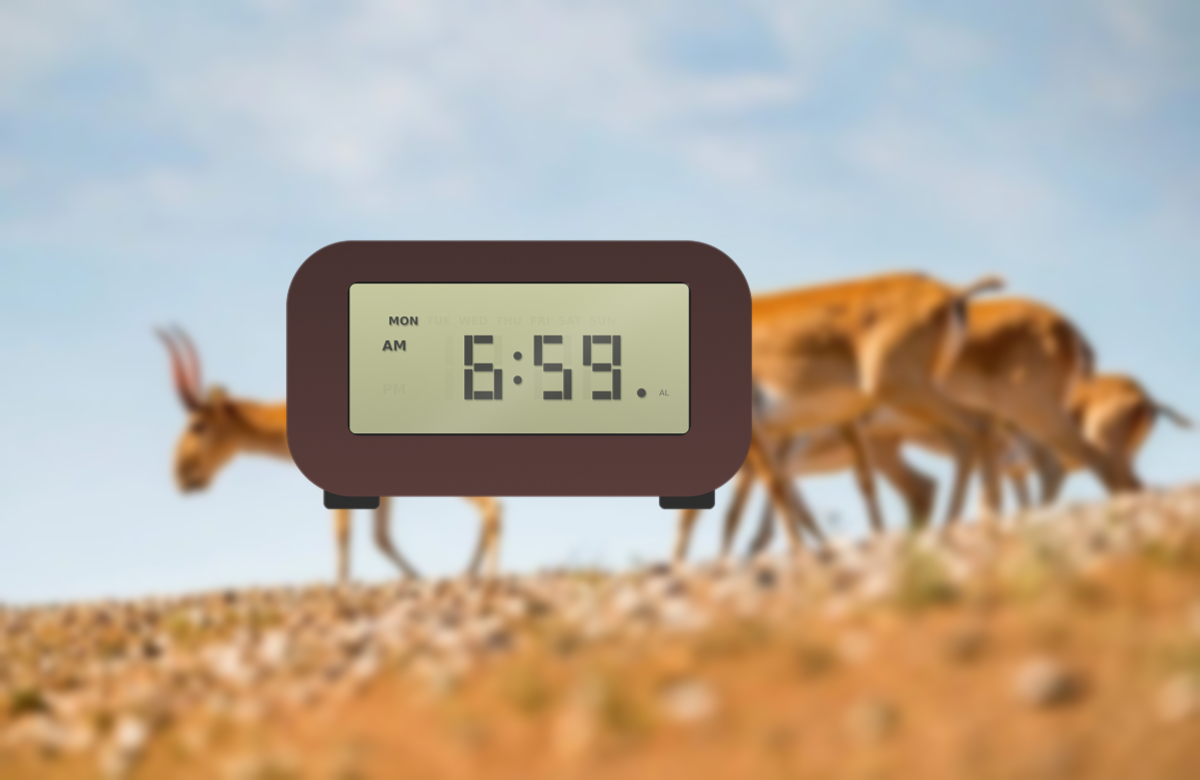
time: **6:59**
